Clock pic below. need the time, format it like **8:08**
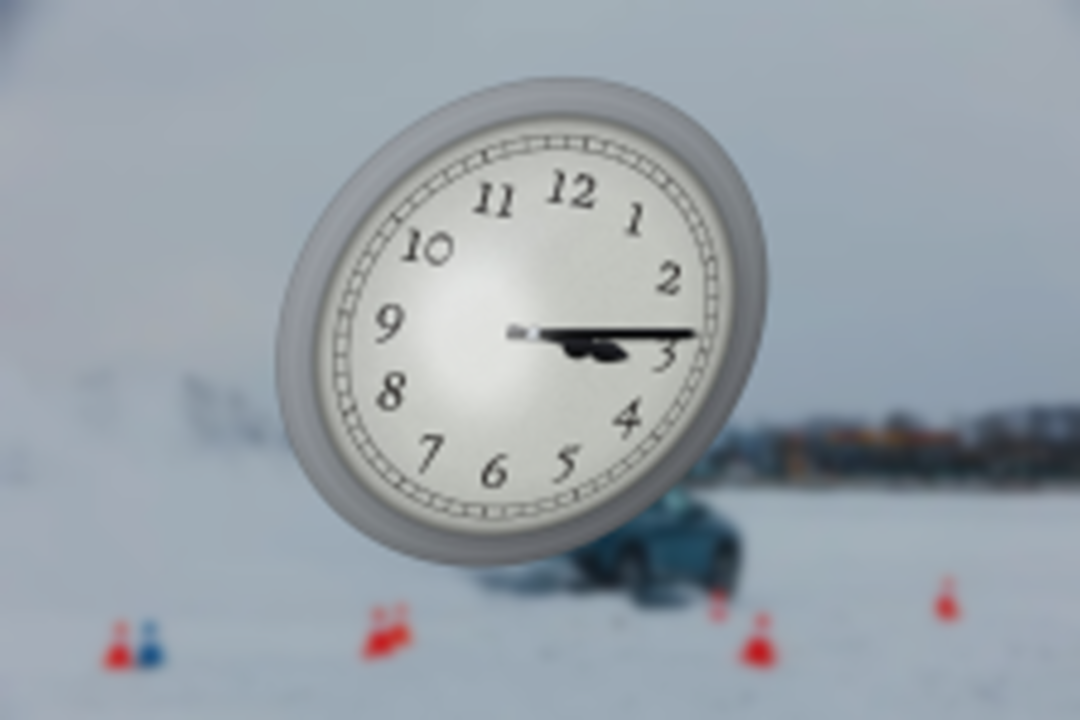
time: **3:14**
